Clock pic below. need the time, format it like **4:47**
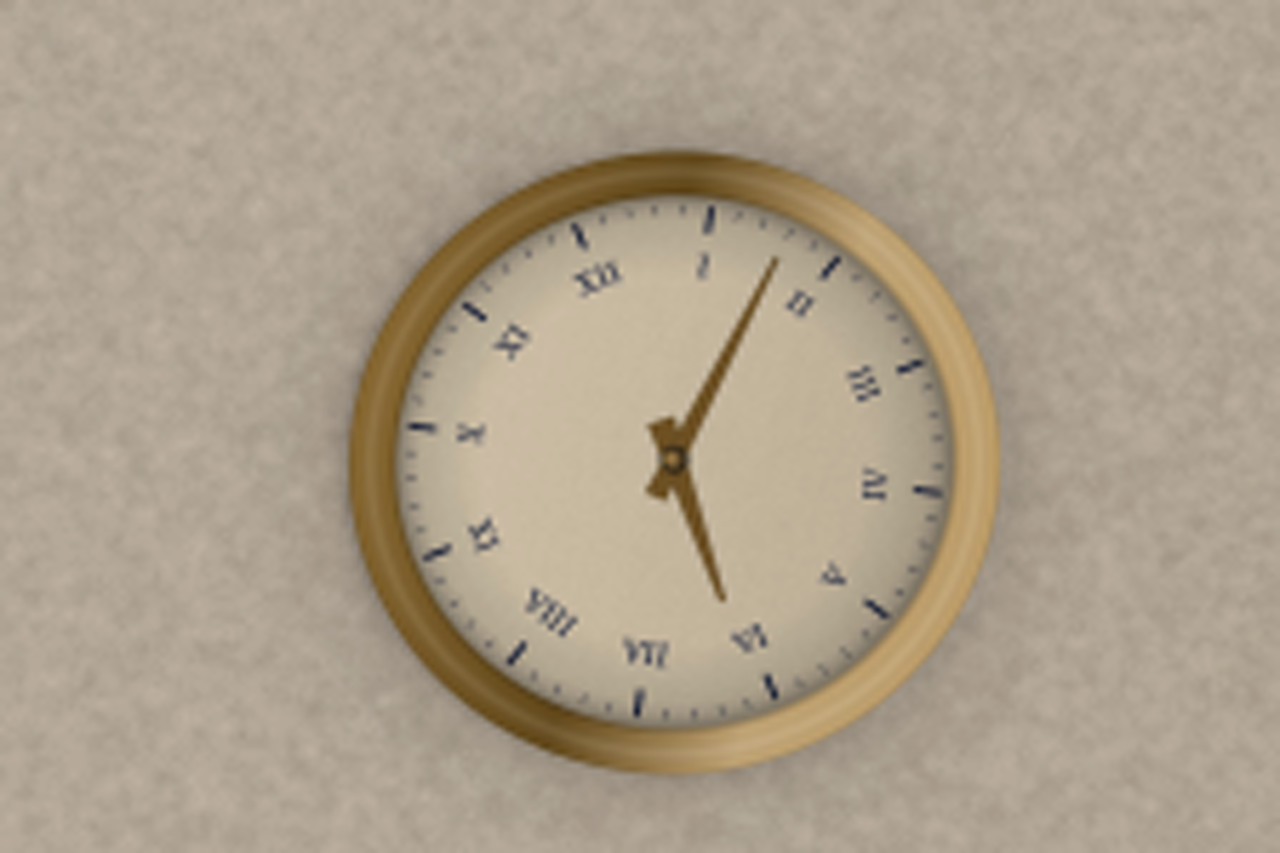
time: **6:08**
